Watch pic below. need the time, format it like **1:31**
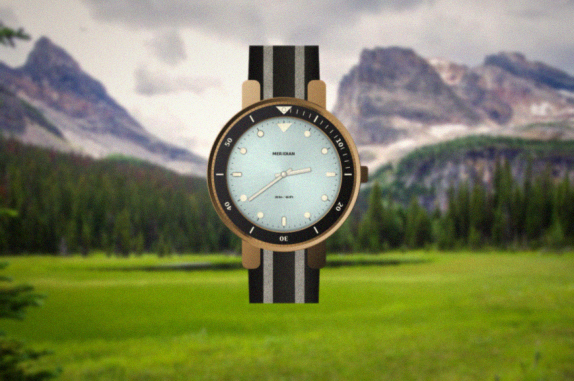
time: **2:39**
